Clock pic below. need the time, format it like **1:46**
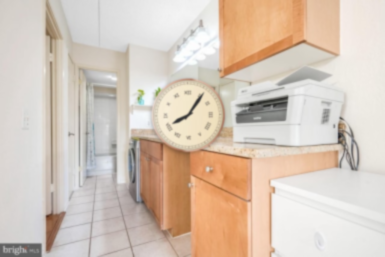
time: **8:06**
